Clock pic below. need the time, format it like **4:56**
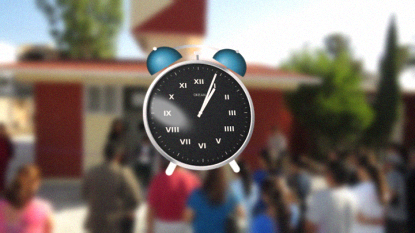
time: **1:04**
